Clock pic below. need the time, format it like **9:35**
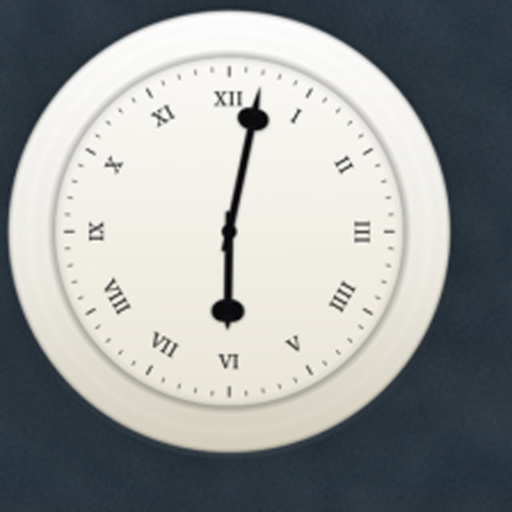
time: **6:02**
